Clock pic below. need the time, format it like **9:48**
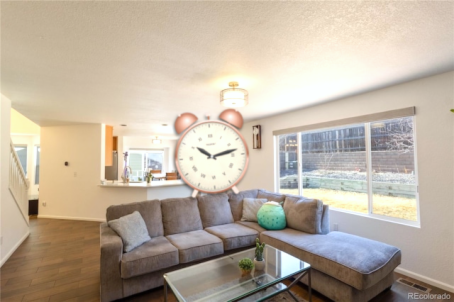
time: **10:13**
